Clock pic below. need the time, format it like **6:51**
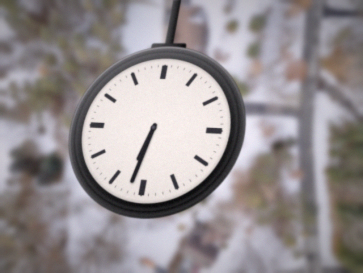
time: **6:32**
